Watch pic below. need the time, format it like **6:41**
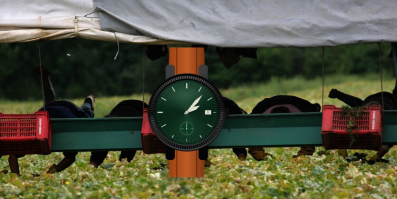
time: **2:07**
